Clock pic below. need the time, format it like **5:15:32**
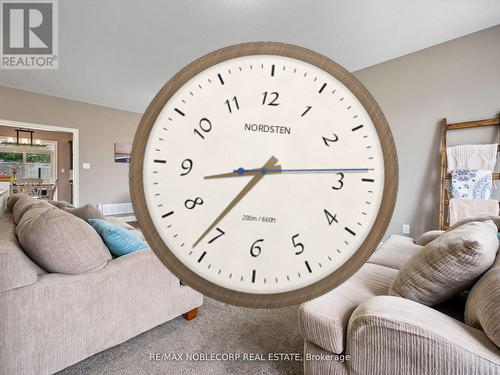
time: **8:36:14**
